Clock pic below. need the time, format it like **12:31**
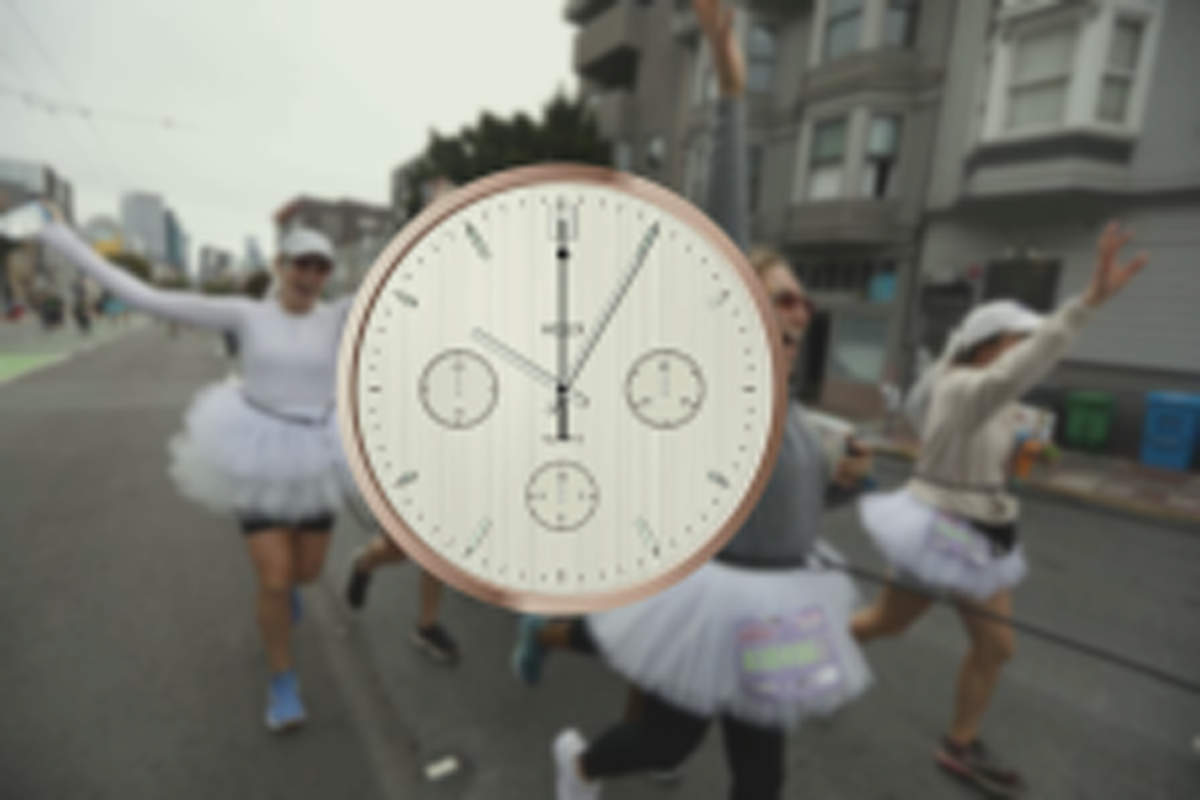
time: **10:05**
